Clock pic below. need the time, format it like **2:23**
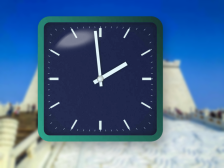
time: **1:59**
